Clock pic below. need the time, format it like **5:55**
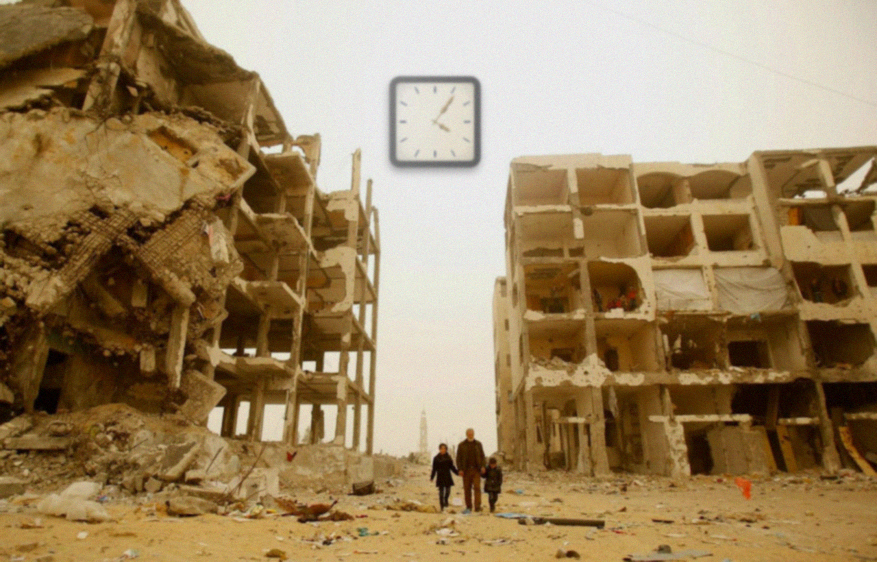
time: **4:06**
